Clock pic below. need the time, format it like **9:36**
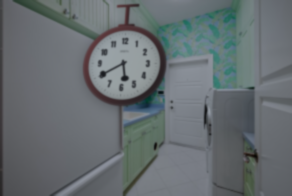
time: **5:40**
